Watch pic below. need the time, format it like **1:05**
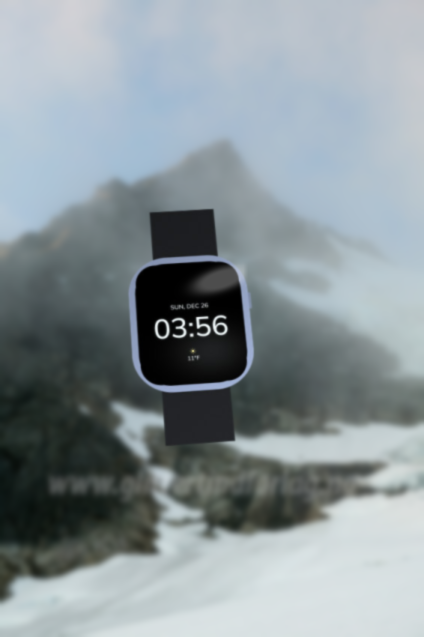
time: **3:56**
